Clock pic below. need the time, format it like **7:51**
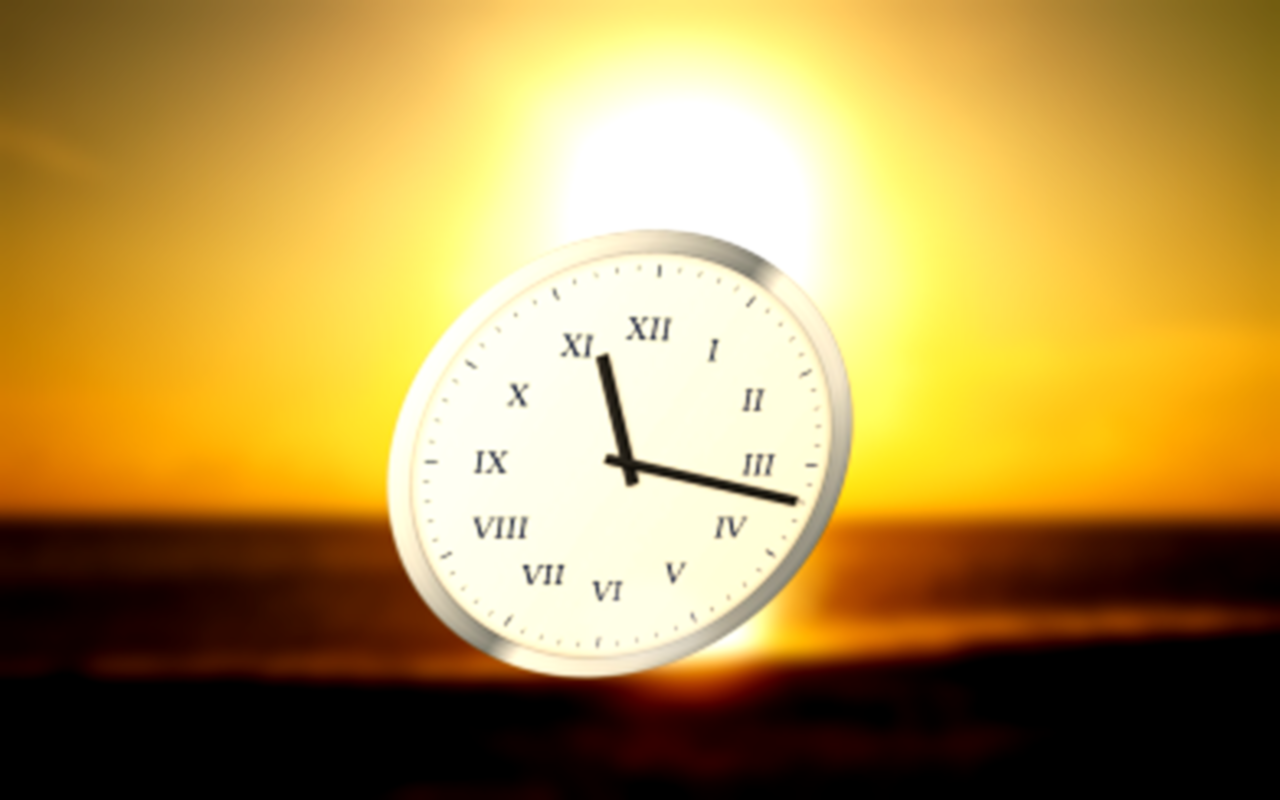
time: **11:17**
